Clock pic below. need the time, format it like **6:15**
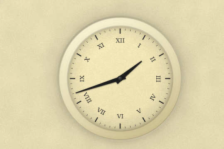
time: **1:42**
